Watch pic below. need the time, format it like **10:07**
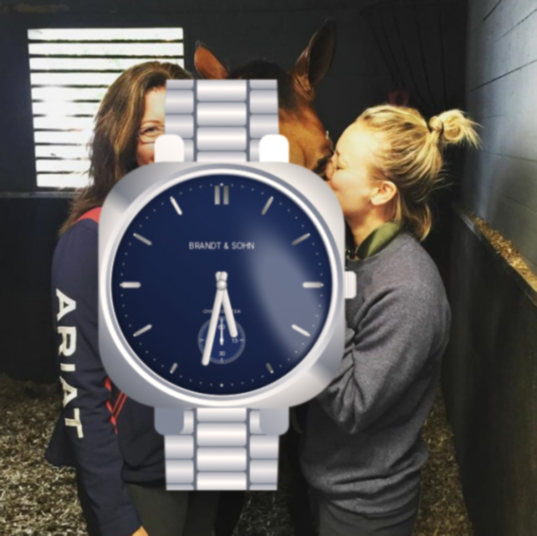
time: **5:32**
